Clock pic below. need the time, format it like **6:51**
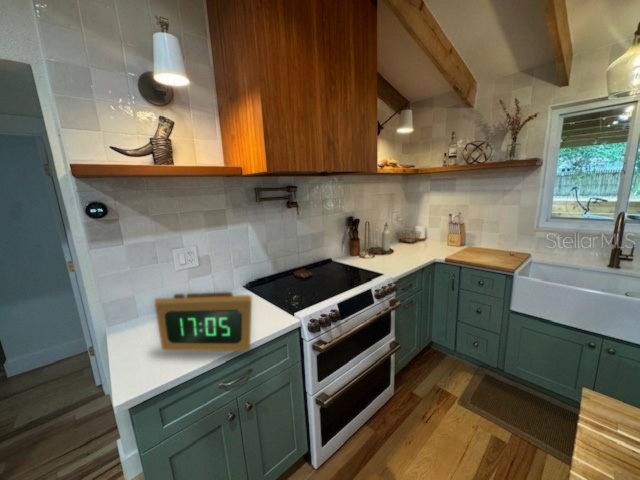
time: **17:05**
